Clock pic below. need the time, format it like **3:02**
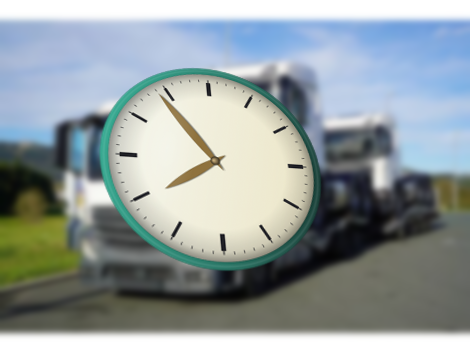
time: **7:54**
